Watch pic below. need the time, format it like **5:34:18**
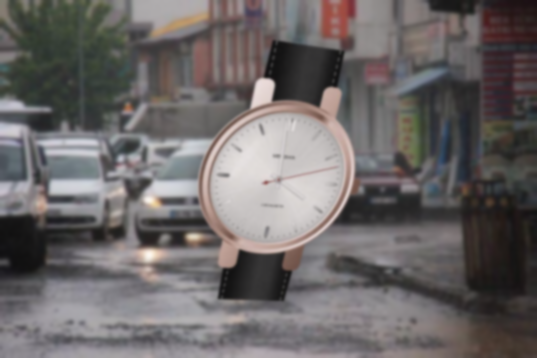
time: **3:59:12**
